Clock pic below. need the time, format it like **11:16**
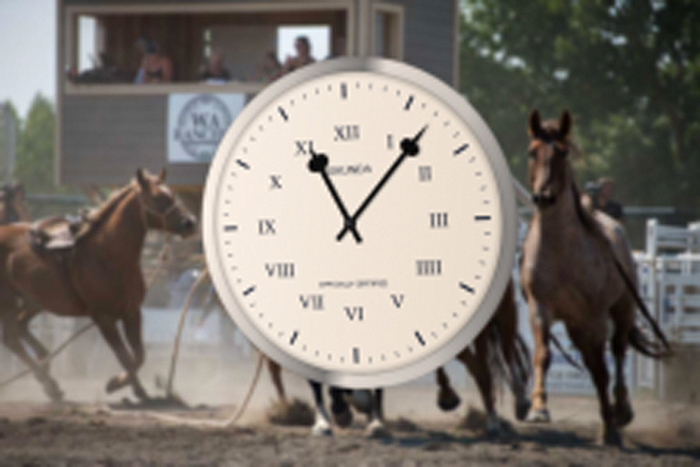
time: **11:07**
